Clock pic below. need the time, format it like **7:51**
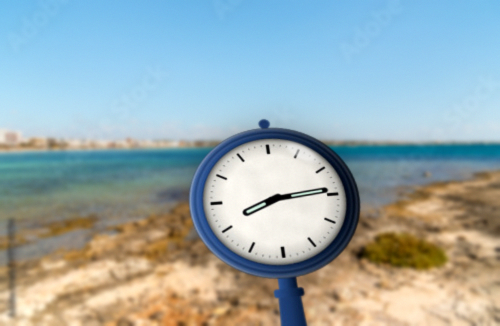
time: **8:14**
